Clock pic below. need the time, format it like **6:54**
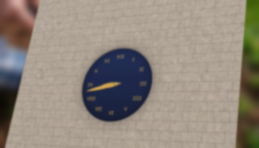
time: **8:43**
